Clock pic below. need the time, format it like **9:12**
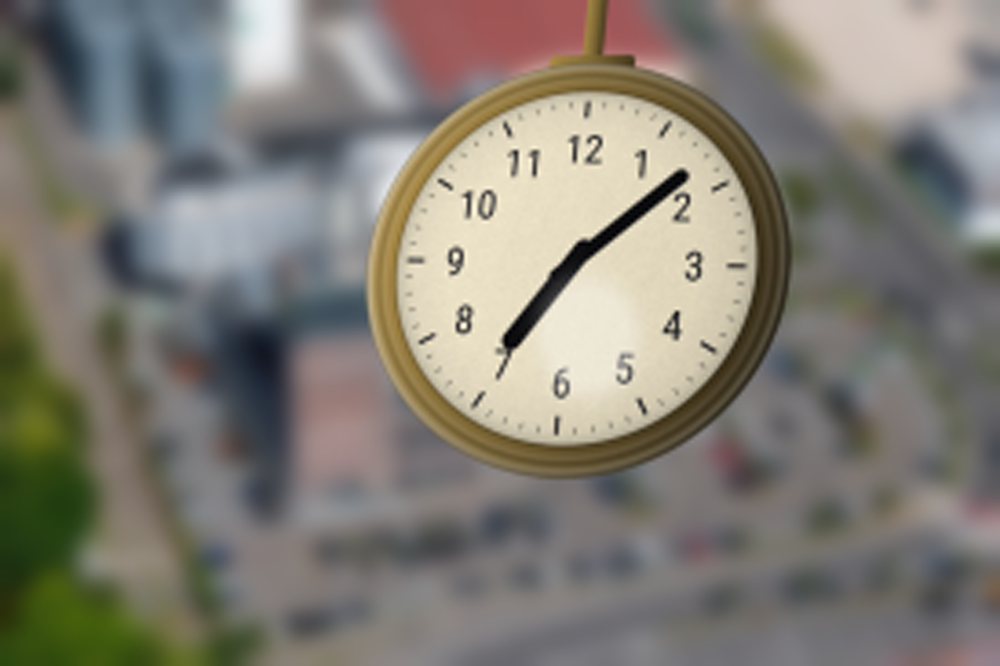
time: **7:08**
